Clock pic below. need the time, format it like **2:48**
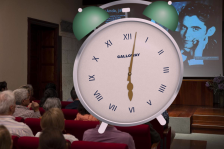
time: **6:02**
